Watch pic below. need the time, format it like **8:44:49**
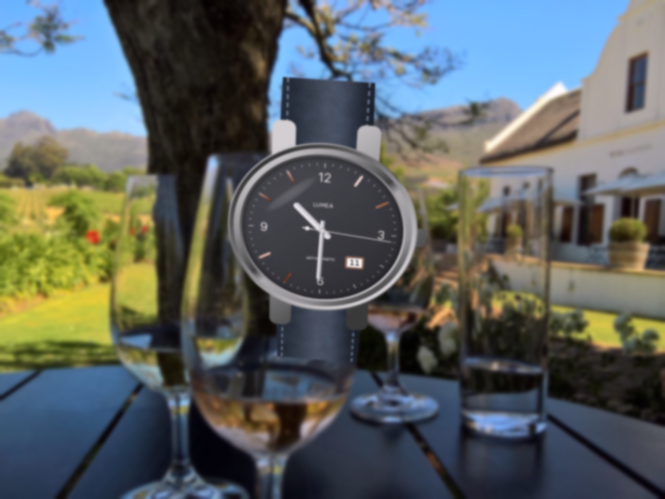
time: **10:30:16**
